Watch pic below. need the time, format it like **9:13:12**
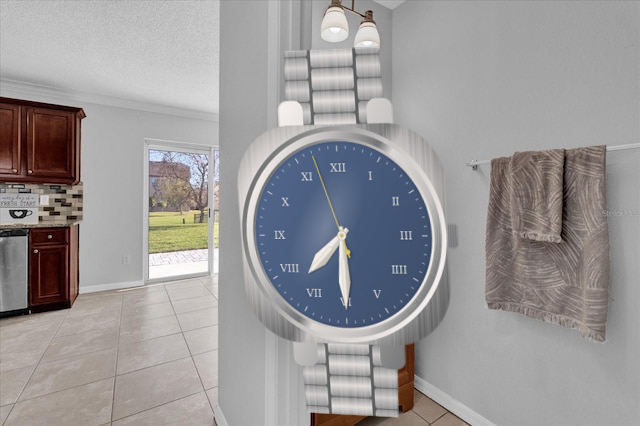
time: **7:29:57**
